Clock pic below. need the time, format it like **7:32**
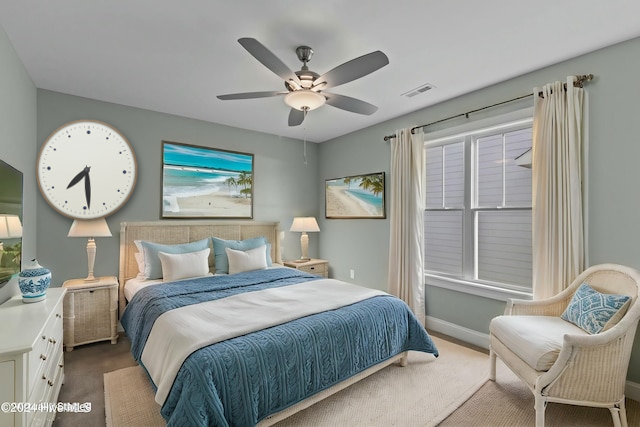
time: **7:29**
